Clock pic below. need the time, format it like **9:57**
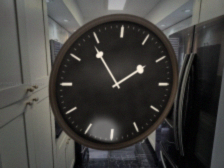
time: **1:54**
